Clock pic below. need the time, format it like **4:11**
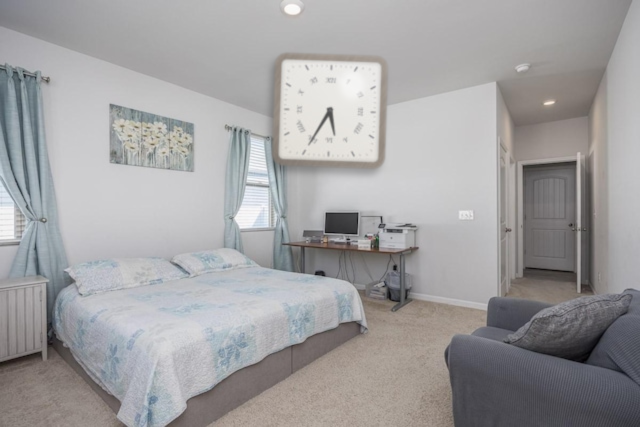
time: **5:35**
